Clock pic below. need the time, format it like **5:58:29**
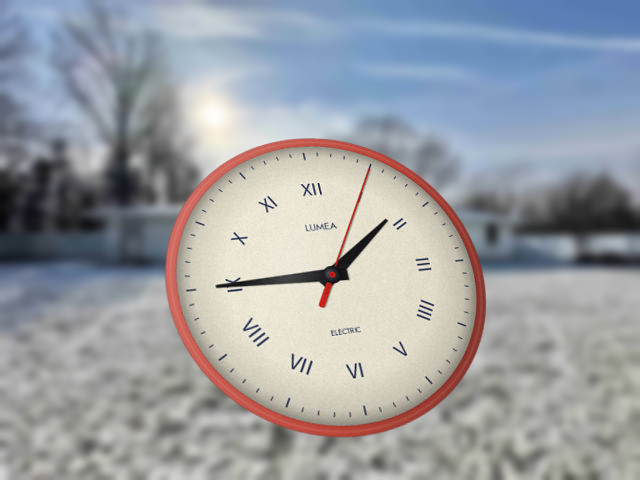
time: **1:45:05**
